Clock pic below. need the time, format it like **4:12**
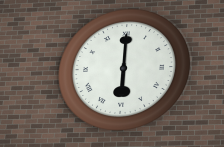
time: **6:00**
